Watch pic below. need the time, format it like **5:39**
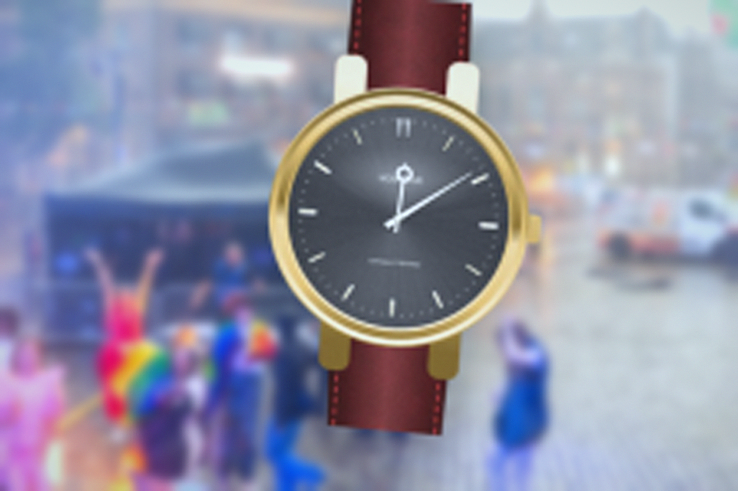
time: **12:09**
